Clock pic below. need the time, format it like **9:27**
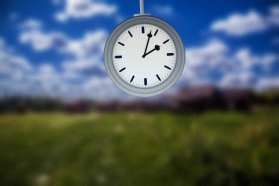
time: **2:03**
